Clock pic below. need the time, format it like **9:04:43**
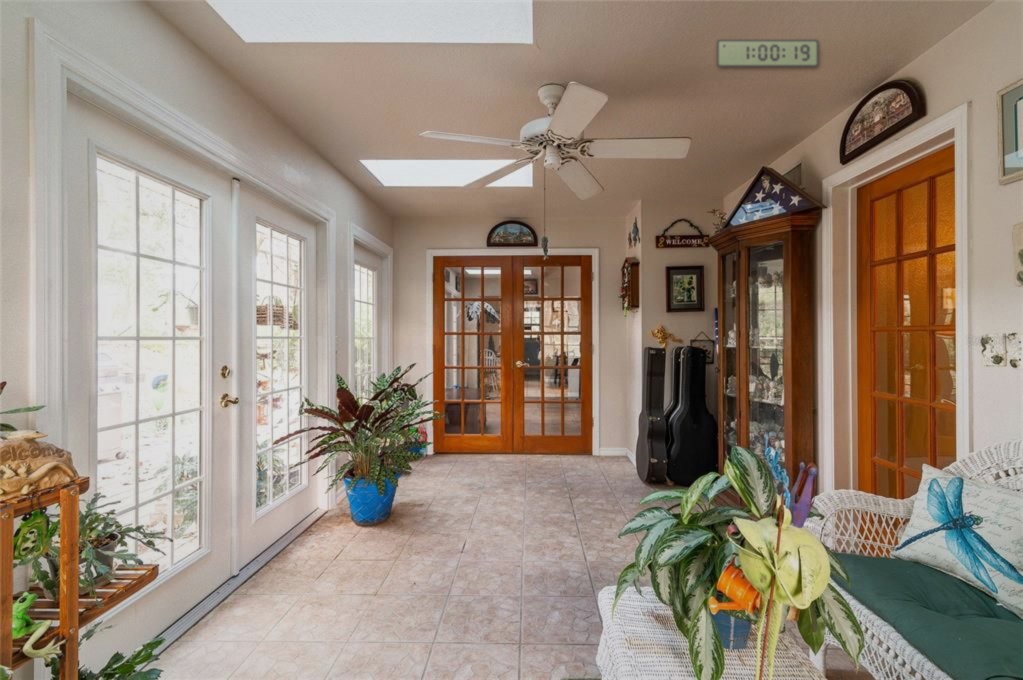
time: **1:00:19**
